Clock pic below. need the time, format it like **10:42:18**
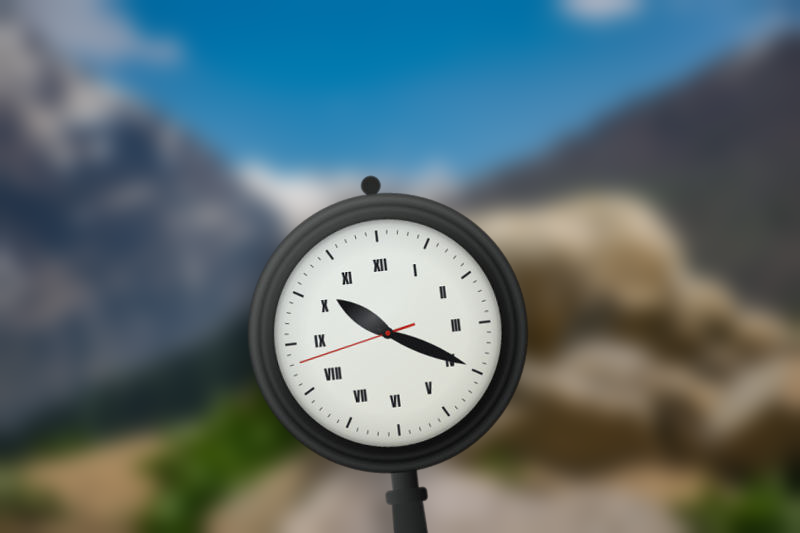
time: **10:19:43**
